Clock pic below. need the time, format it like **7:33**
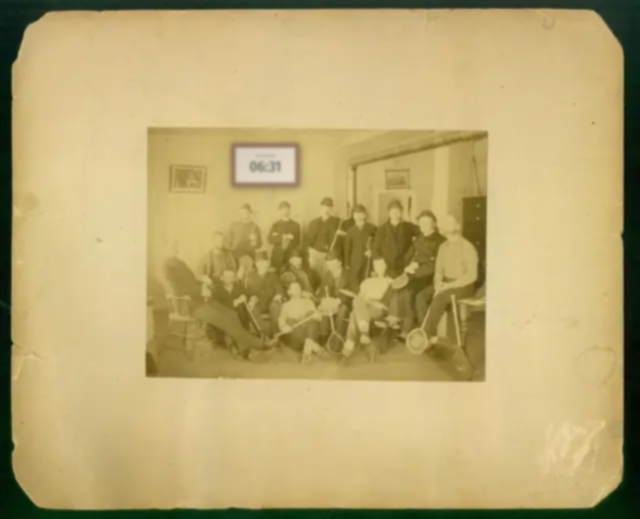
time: **6:31**
